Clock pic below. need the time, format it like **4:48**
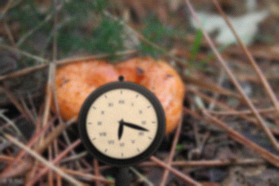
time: **6:18**
